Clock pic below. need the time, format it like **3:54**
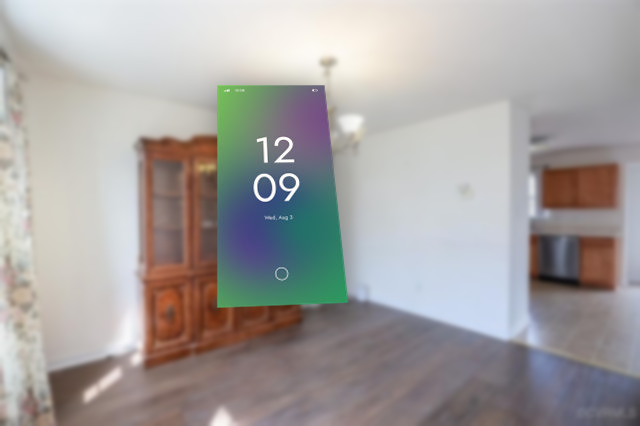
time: **12:09**
